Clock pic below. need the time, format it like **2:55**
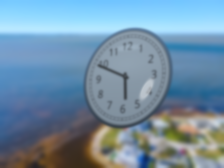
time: **5:49**
